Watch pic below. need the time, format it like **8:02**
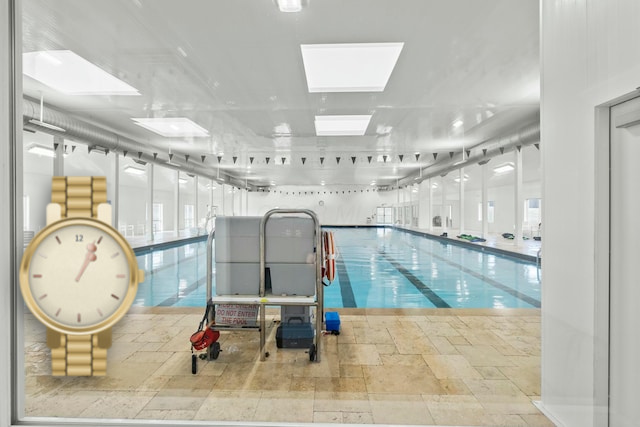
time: **1:04**
